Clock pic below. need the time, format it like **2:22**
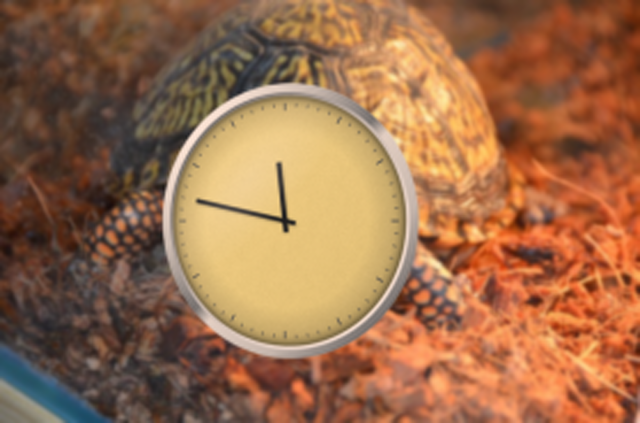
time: **11:47**
